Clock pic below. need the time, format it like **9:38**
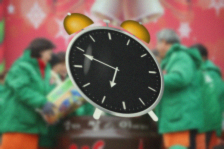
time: **6:49**
